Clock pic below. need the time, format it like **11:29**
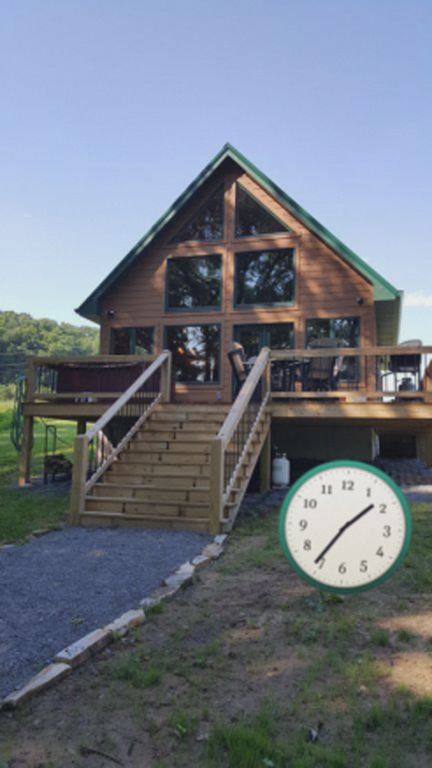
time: **1:36**
